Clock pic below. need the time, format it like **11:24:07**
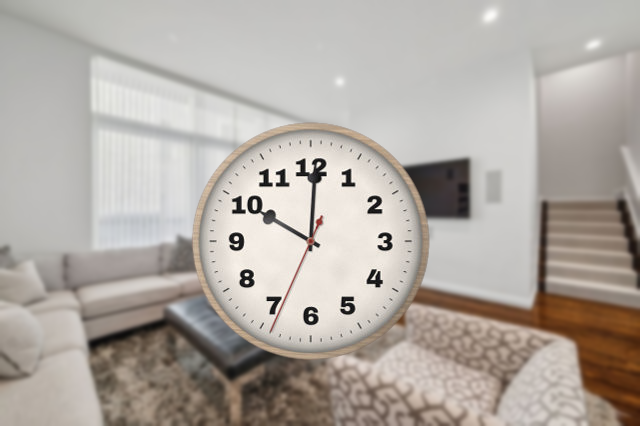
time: **10:00:34**
